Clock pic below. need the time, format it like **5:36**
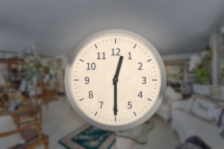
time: **12:30**
